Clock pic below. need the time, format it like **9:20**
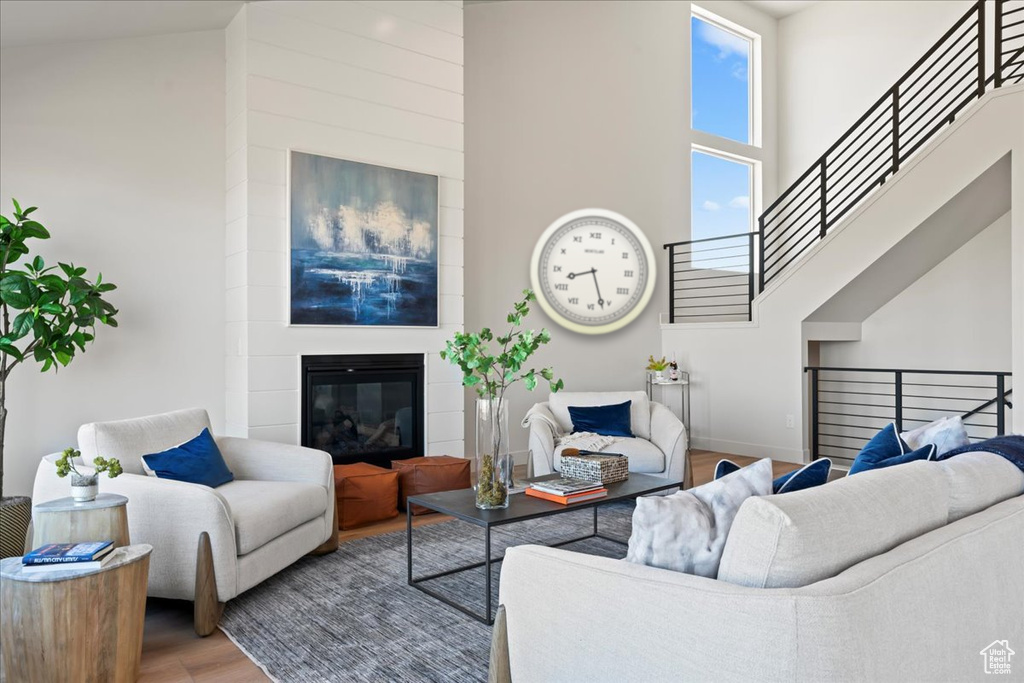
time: **8:27**
